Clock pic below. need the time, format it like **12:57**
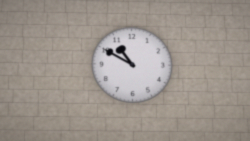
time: **10:50**
